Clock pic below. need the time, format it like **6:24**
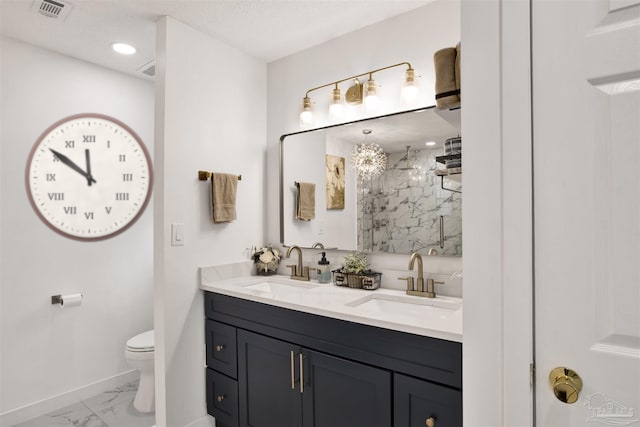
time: **11:51**
